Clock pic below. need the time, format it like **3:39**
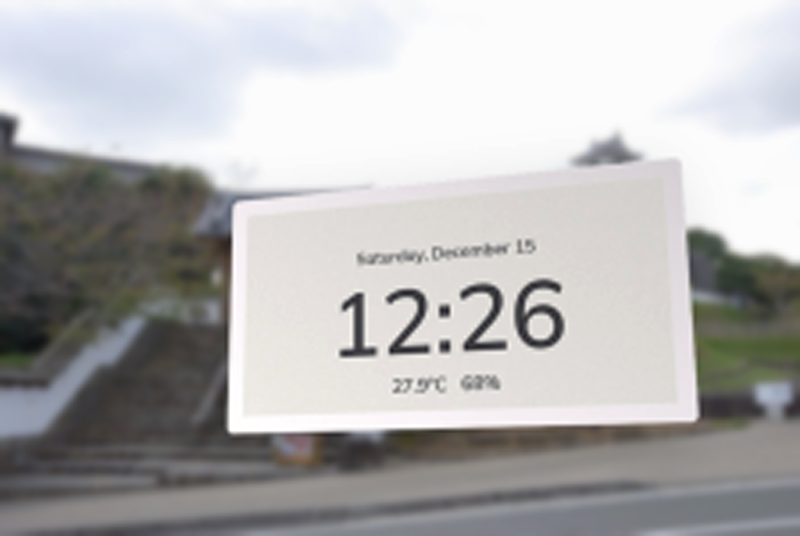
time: **12:26**
